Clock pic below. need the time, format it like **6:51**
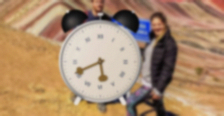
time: **5:41**
